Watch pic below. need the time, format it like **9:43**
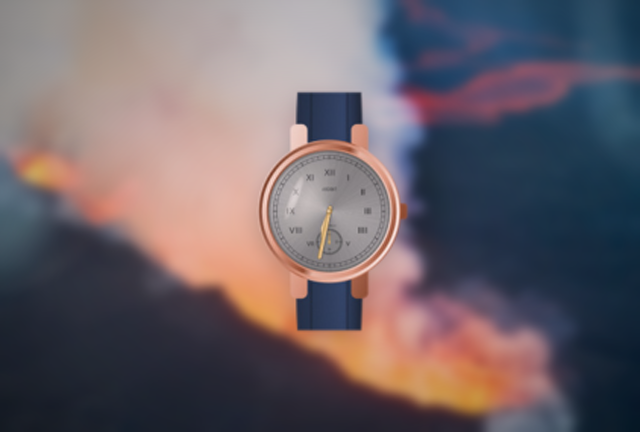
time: **6:32**
